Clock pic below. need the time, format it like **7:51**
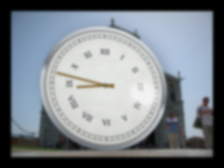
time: **8:47**
